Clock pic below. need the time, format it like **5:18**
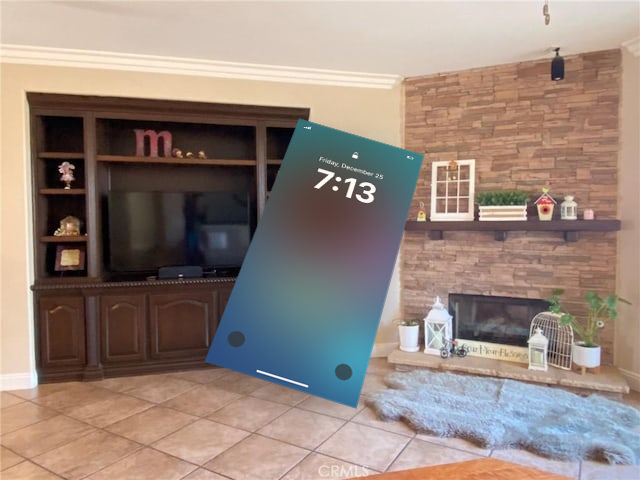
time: **7:13**
